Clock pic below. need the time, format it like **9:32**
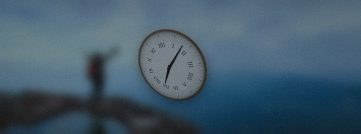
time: **7:08**
